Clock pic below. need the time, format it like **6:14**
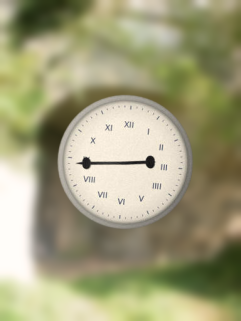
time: **2:44**
